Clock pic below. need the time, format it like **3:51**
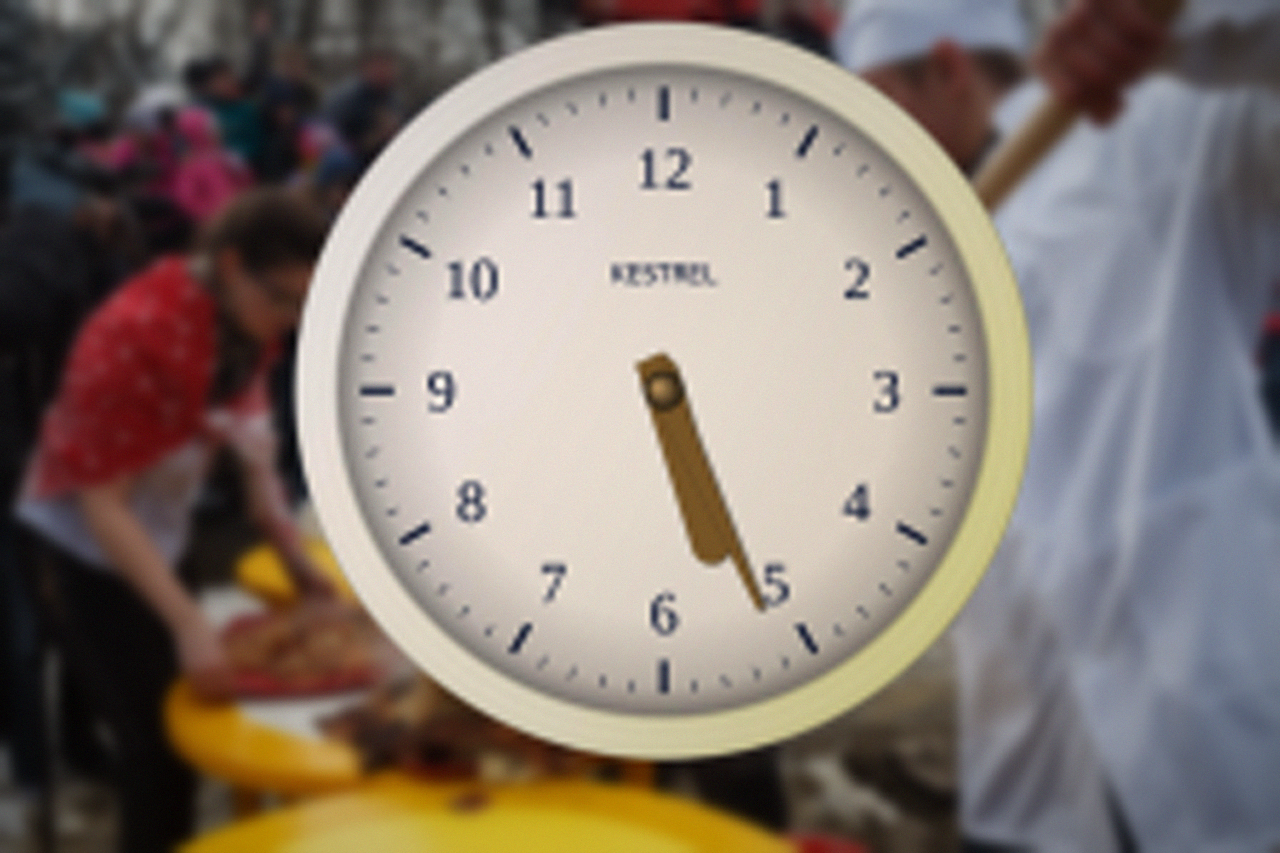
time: **5:26**
